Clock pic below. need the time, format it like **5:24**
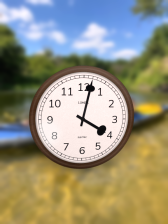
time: **4:02**
